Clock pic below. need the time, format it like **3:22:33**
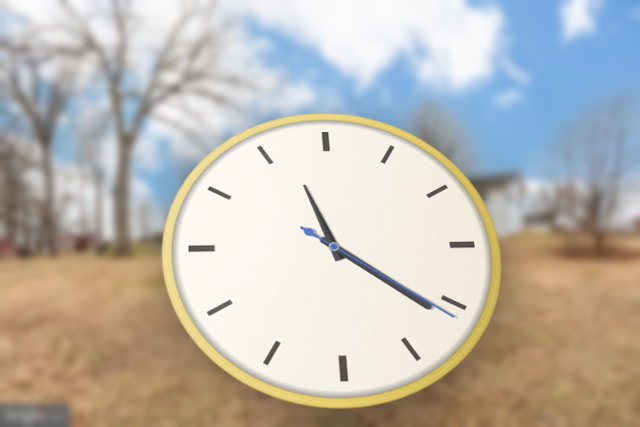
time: **11:21:21**
